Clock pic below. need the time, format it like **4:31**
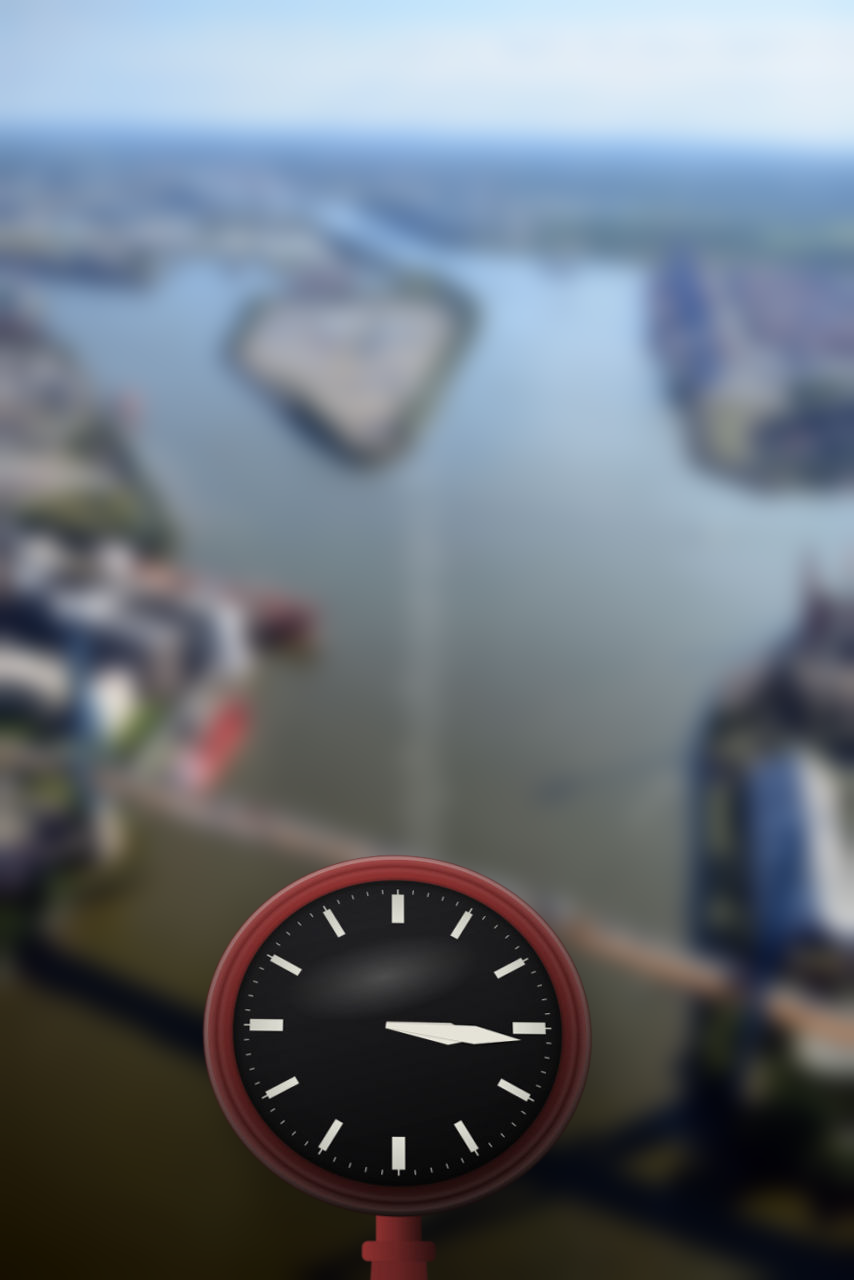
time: **3:16**
